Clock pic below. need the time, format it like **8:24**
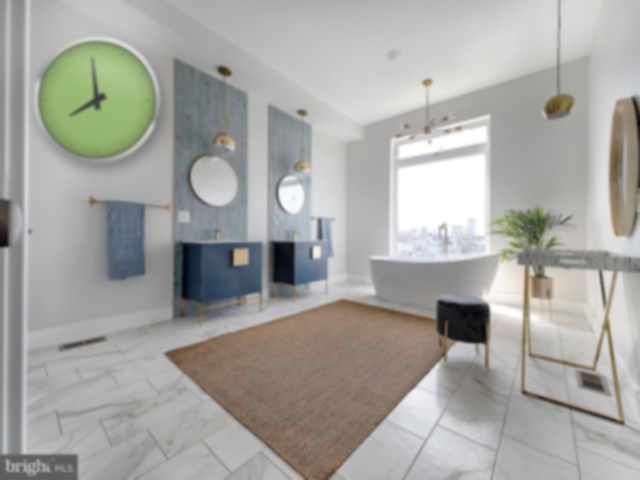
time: **7:59**
